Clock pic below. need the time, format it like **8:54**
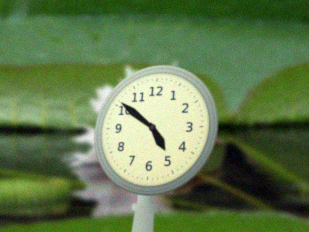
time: **4:51**
